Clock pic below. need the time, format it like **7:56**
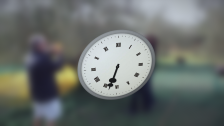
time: **6:33**
